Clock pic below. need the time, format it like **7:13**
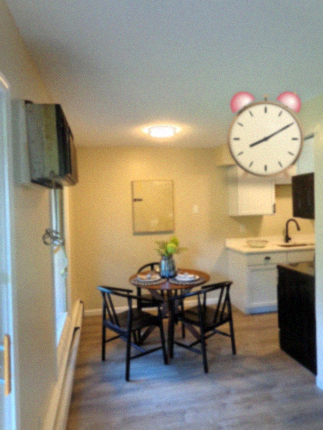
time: **8:10**
